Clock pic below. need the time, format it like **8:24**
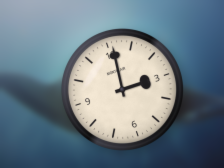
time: **3:01**
